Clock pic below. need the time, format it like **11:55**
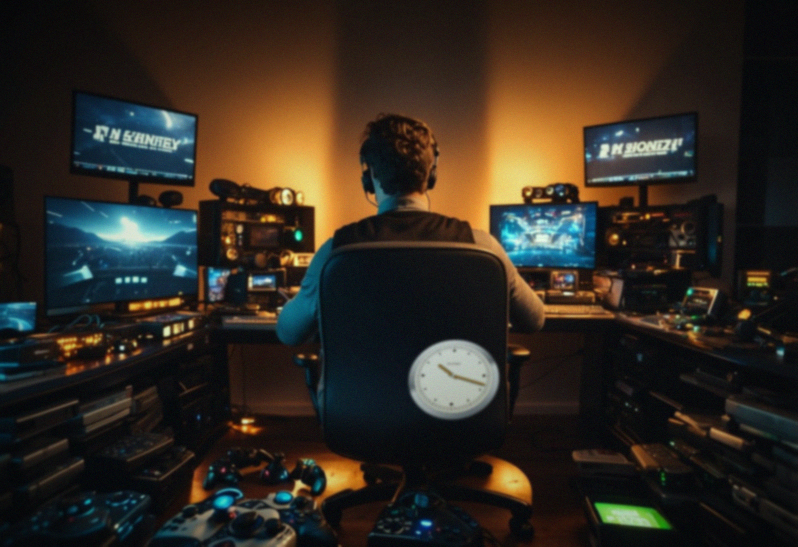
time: **10:18**
